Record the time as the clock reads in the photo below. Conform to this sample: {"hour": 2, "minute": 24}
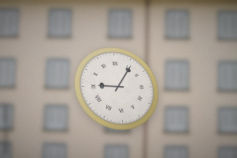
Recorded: {"hour": 9, "minute": 6}
